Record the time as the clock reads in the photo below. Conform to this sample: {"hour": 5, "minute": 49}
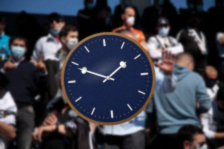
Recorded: {"hour": 1, "minute": 49}
